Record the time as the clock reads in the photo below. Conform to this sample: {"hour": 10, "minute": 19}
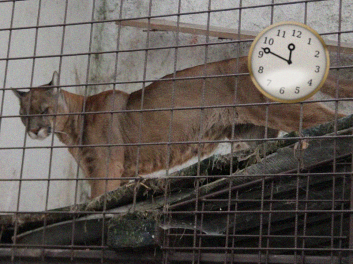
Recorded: {"hour": 11, "minute": 47}
